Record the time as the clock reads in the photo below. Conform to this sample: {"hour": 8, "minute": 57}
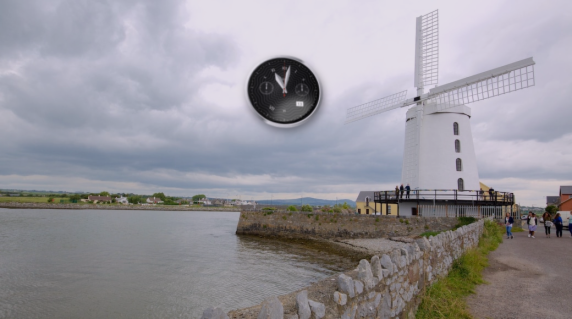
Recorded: {"hour": 11, "minute": 2}
